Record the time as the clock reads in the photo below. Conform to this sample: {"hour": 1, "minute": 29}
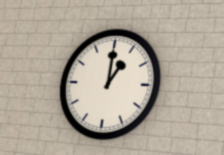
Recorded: {"hour": 1, "minute": 0}
